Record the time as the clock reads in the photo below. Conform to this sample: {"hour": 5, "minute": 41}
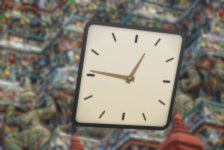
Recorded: {"hour": 12, "minute": 46}
